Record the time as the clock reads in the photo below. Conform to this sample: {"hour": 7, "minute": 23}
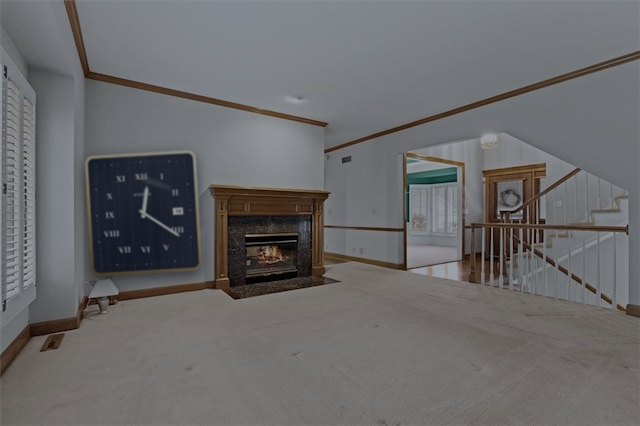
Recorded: {"hour": 12, "minute": 21}
